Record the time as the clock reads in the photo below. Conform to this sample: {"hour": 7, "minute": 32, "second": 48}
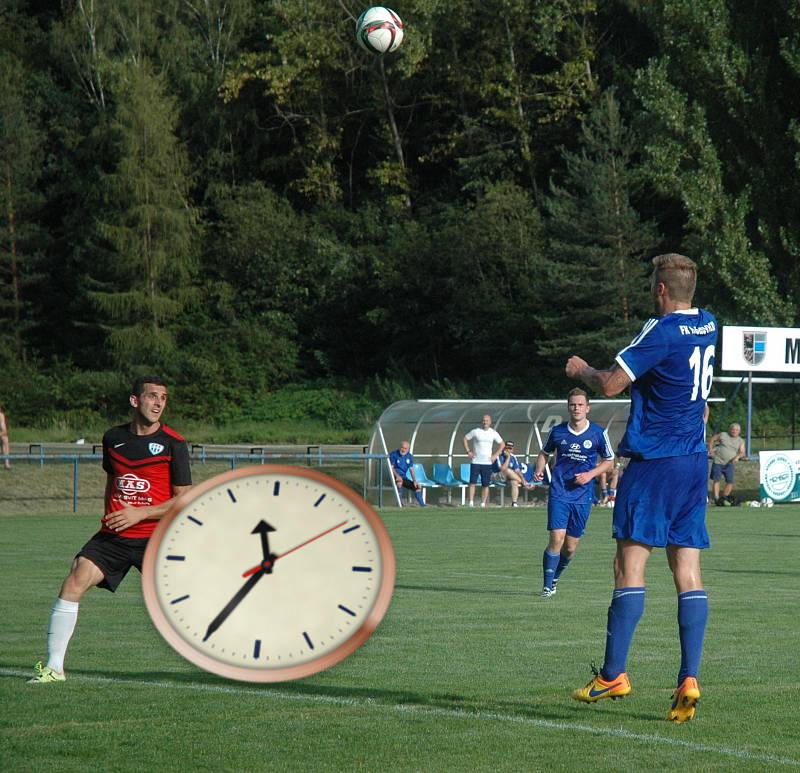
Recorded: {"hour": 11, "minute": 35, "second": 9}
